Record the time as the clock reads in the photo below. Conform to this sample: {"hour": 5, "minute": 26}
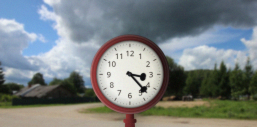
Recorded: {"hour": 3, "minute": 23}
